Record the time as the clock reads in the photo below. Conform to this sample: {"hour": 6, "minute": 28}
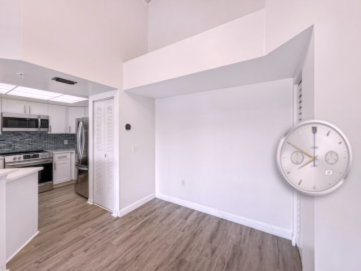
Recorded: {"hour": 7, "minute": 50}
